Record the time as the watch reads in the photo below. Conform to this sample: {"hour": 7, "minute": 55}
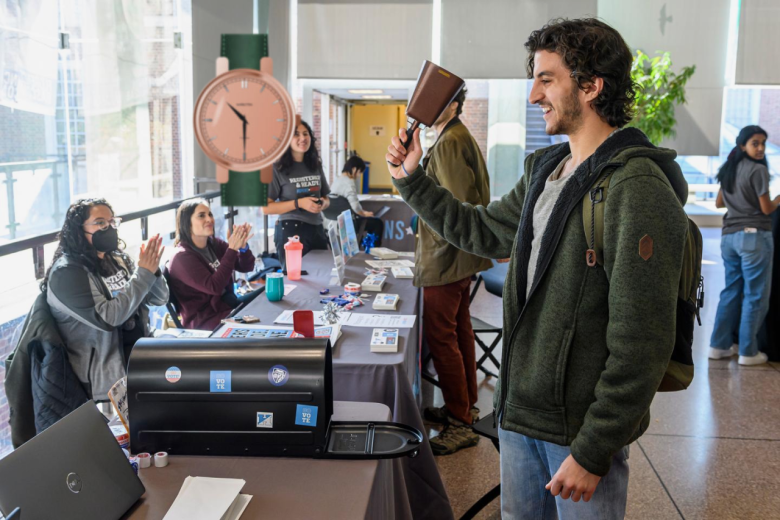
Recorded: {"hour": 10, "minute": 30}
